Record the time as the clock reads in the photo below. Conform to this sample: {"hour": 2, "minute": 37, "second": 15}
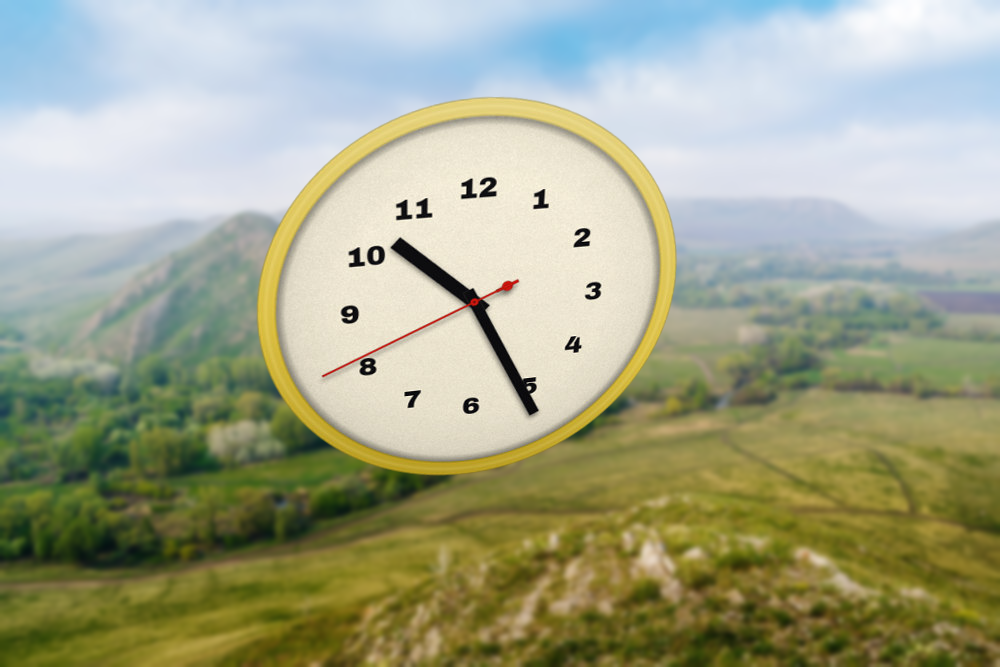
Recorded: {"hour": 10, "minute": 25, "second": 41}
